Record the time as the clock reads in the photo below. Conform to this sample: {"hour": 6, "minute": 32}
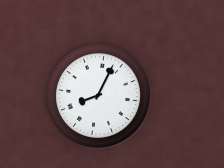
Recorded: {"hour": 8, "minute": 3}
